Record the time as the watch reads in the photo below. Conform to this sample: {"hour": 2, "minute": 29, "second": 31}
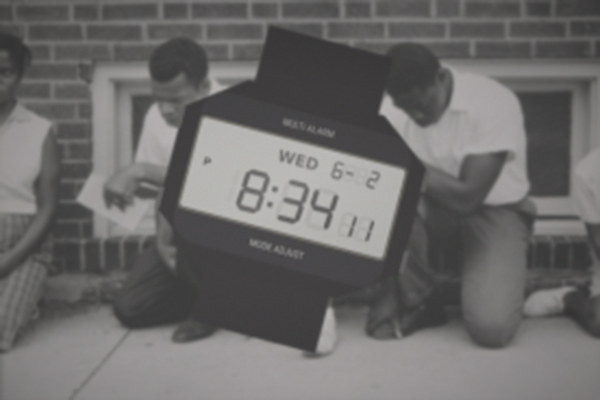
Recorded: {"hour": 8, "minute": 34, "second": 11}
